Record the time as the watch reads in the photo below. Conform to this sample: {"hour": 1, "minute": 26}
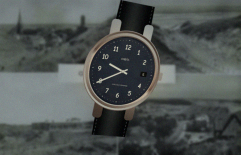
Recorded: {"hour": 9, "minute": 40}
